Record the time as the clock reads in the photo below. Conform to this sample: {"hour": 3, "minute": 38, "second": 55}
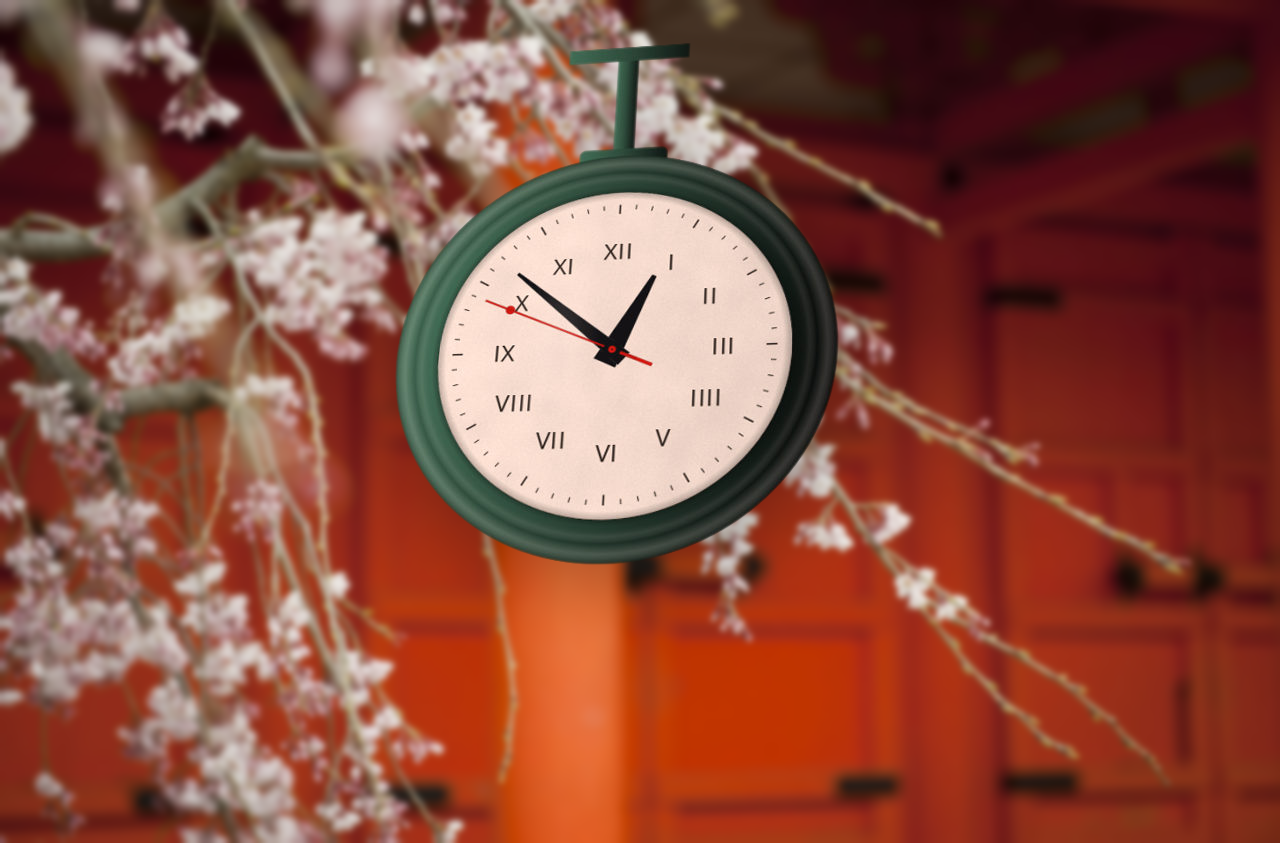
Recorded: {"hour": 12, "minute": 51, "second": 49}
